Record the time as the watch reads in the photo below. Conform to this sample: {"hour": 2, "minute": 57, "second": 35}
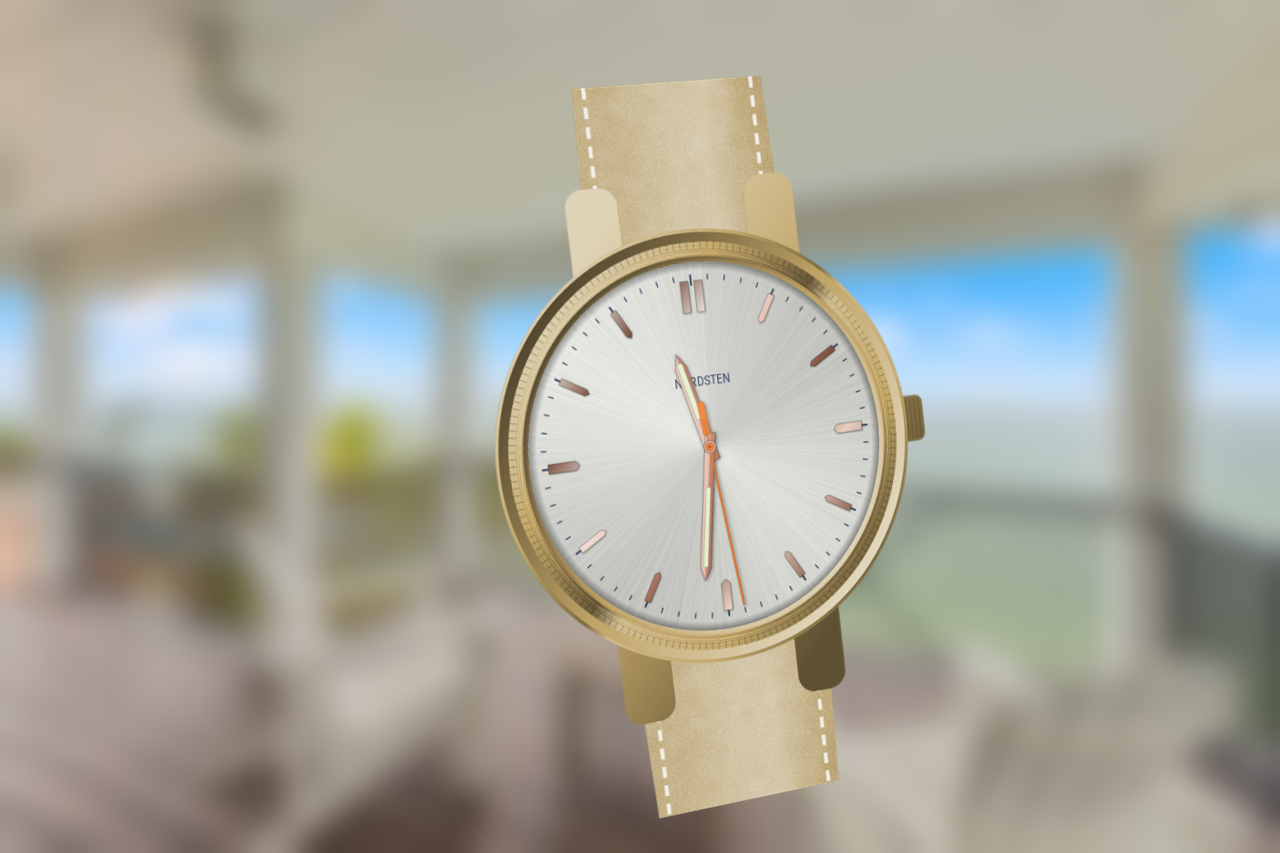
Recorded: {"hour": 11, "minute": 31, "second": 29}
